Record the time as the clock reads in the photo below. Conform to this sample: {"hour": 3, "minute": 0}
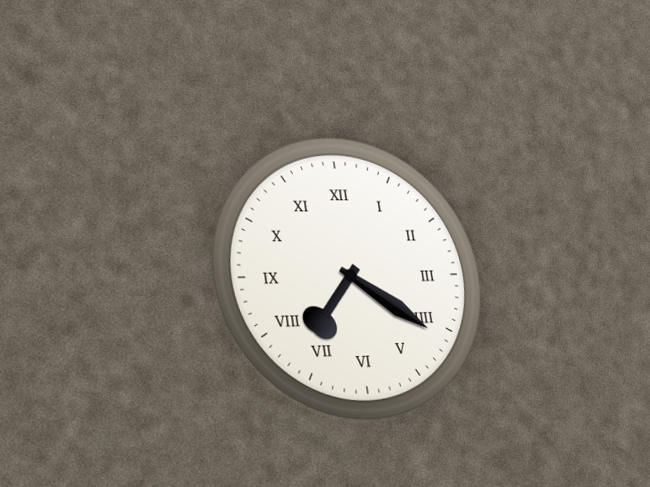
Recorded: {"hour": 7, "minute": 21}
